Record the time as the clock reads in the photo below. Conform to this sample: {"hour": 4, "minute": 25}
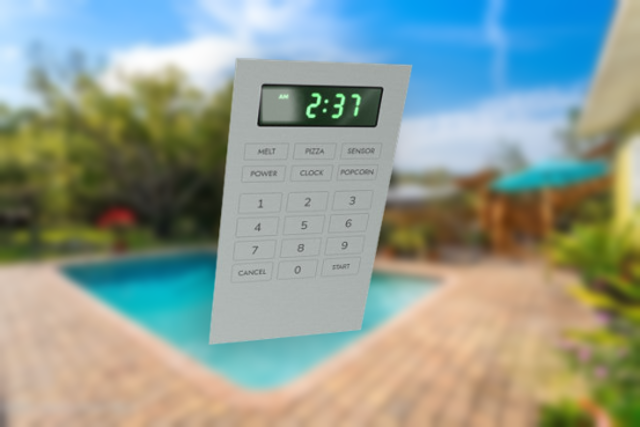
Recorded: {"hour": 2, "minute": 37}
